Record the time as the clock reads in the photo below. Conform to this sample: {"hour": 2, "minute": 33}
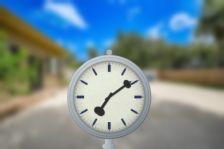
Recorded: {"hour": 7, "minute": 9}
